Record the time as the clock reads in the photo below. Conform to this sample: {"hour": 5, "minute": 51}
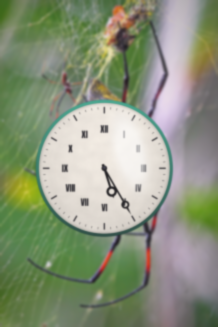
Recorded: {"hour": 5, "minute": 25}
